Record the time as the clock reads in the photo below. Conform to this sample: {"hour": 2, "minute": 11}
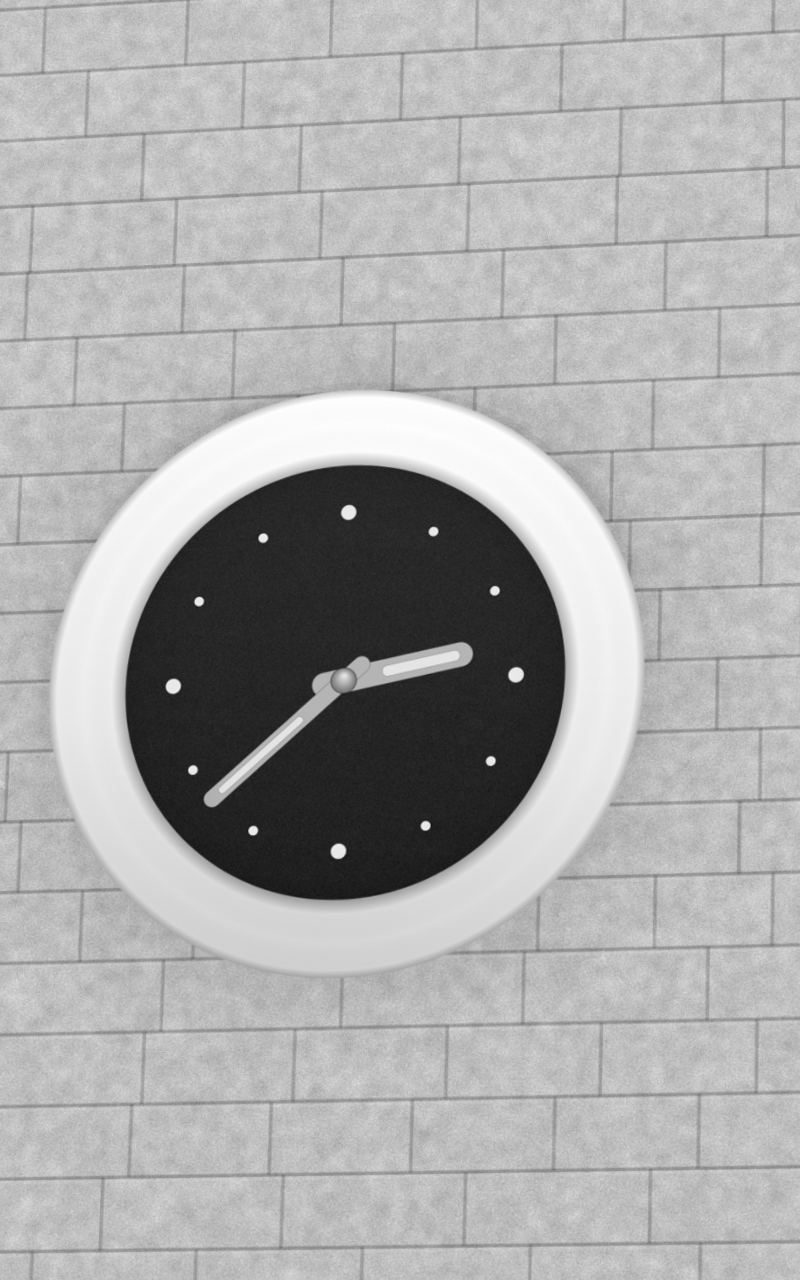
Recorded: {"hour": 2, "minute": 38}
